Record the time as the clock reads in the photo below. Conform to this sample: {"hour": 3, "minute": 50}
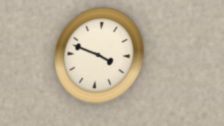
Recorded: {"hour": 3, "minute": 48}
